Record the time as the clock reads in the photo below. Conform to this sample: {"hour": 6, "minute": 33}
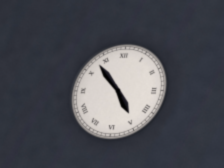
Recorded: {"hour": 4, "minute": 53}
